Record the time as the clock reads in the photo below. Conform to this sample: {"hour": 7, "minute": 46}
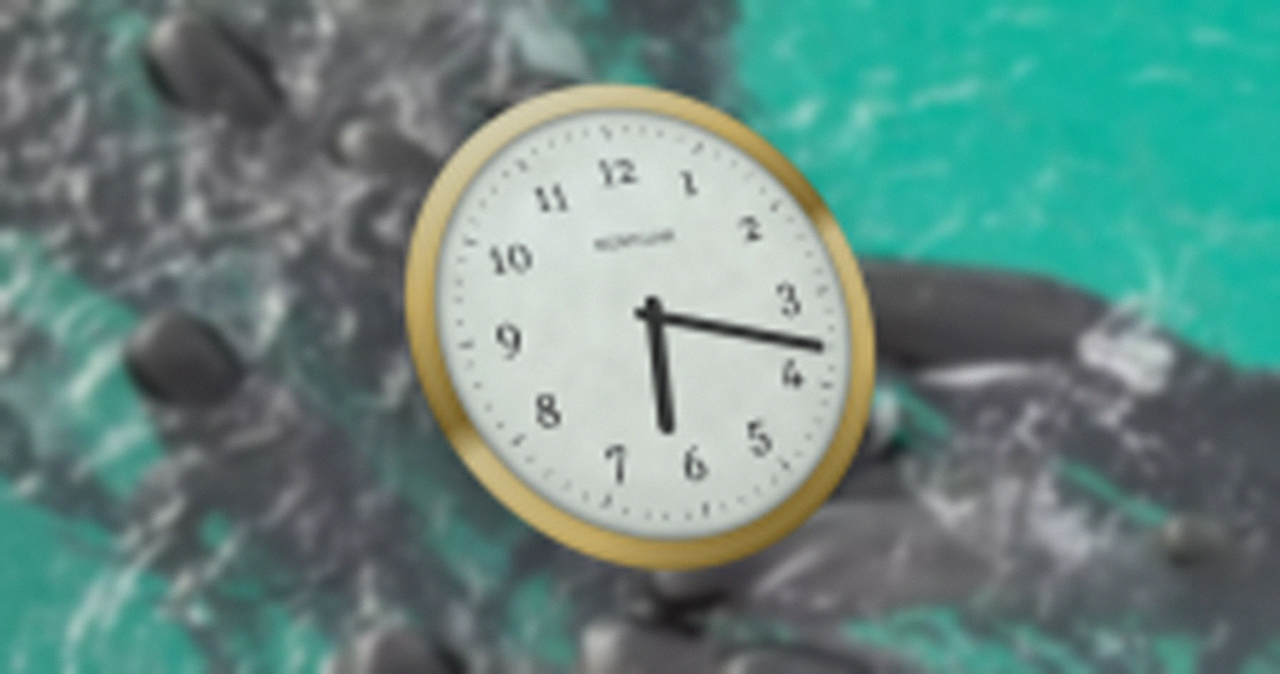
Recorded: {"hour": 6, "minute": 18}
